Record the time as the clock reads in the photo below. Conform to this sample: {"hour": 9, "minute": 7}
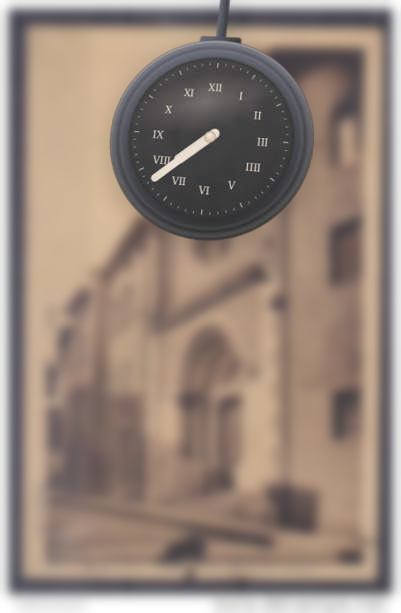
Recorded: {"hour": 7, "minute": 38}
